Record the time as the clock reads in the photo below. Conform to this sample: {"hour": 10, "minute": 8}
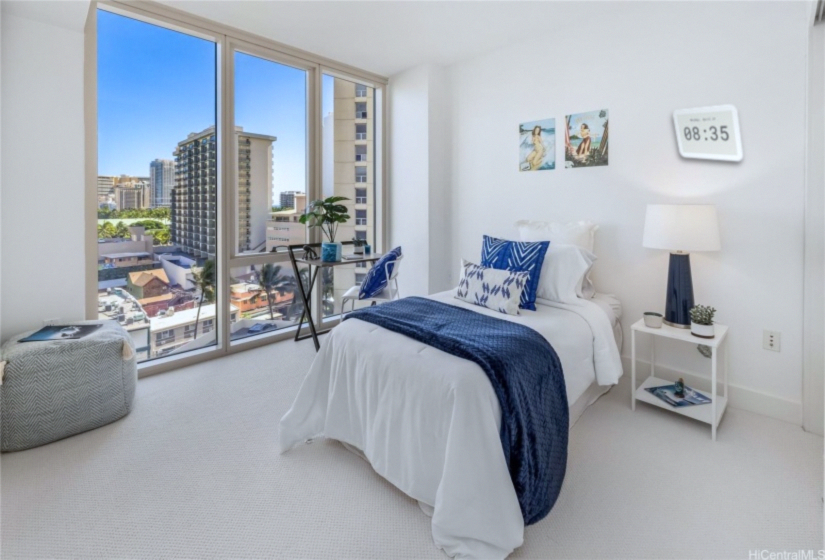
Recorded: {"hour": 8, "minute": 35}
